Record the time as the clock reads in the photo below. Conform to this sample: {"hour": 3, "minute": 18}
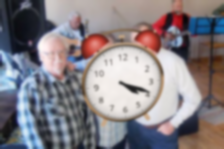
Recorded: {"hour": 4, "minute": 19}
